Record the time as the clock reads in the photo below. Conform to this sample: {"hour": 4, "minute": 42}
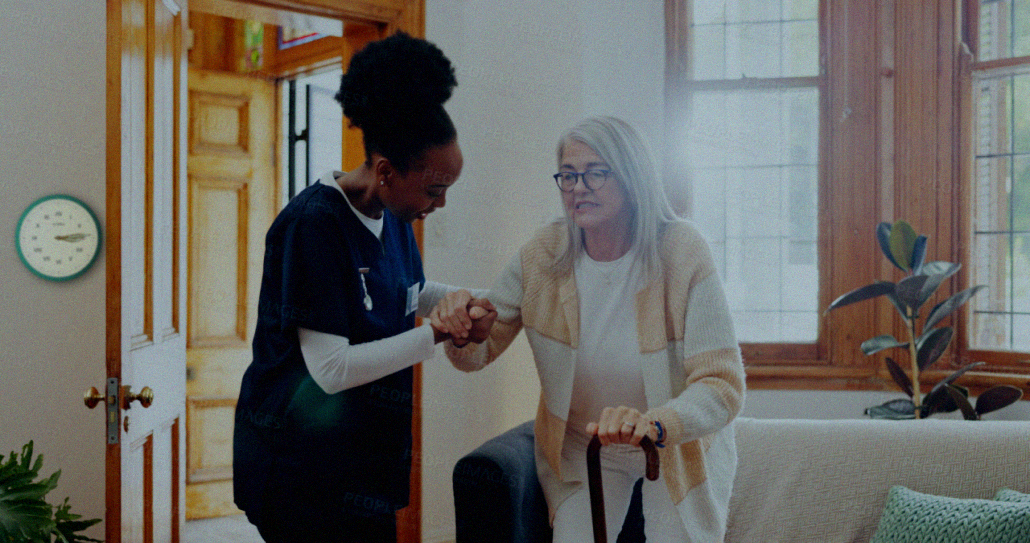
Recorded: {"hour": 3, "minute": 14}
